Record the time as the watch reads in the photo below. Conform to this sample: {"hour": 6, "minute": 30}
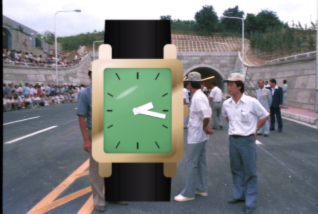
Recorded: {"hour": 2, "minute": 17}
